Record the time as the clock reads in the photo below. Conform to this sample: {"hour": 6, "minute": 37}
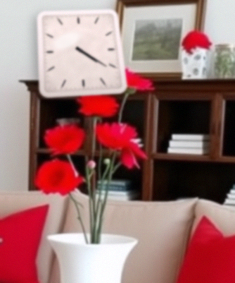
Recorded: {"hour": 4, "minute": 21}
